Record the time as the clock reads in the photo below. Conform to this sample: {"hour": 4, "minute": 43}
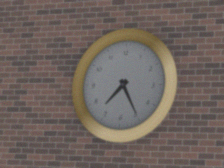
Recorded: {"hour": 7, "minute": 25}
